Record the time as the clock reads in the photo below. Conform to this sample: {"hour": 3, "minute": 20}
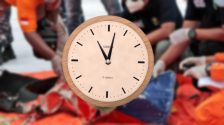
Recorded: {"hour": 11, "minute": 2}
